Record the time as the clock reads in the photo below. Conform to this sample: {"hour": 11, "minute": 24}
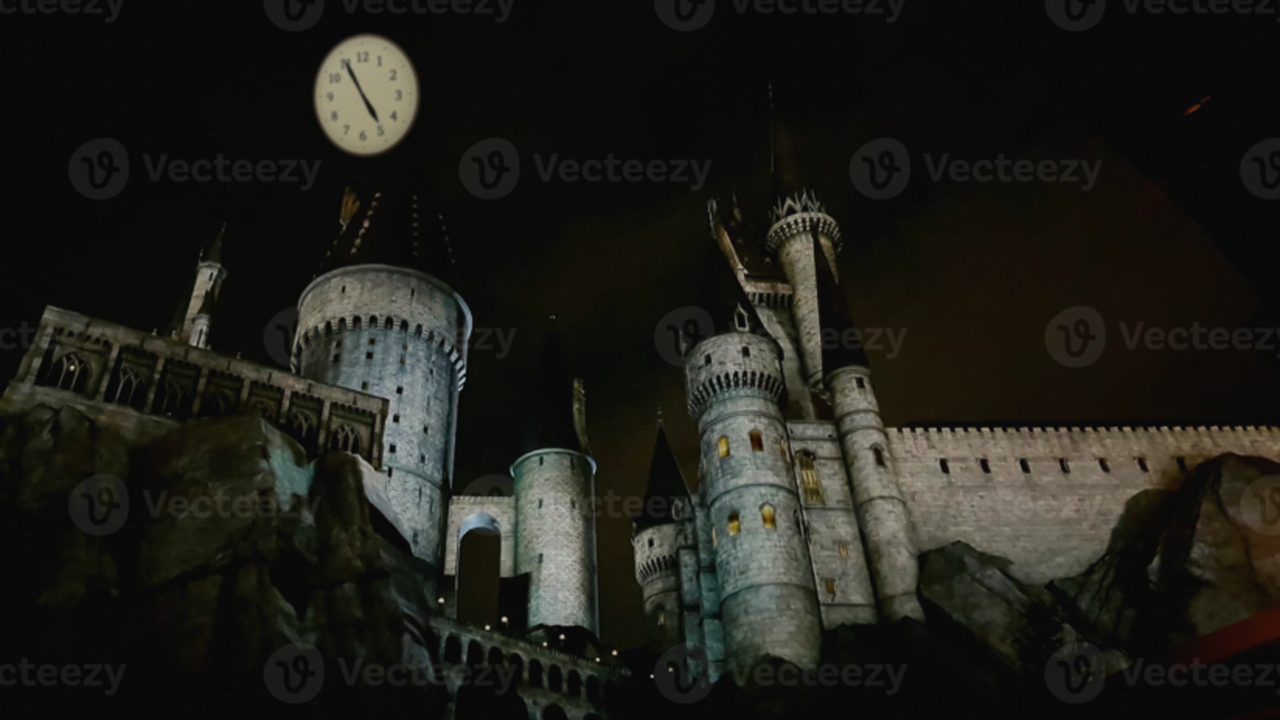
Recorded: {"hour": 4, "minute": 55}
